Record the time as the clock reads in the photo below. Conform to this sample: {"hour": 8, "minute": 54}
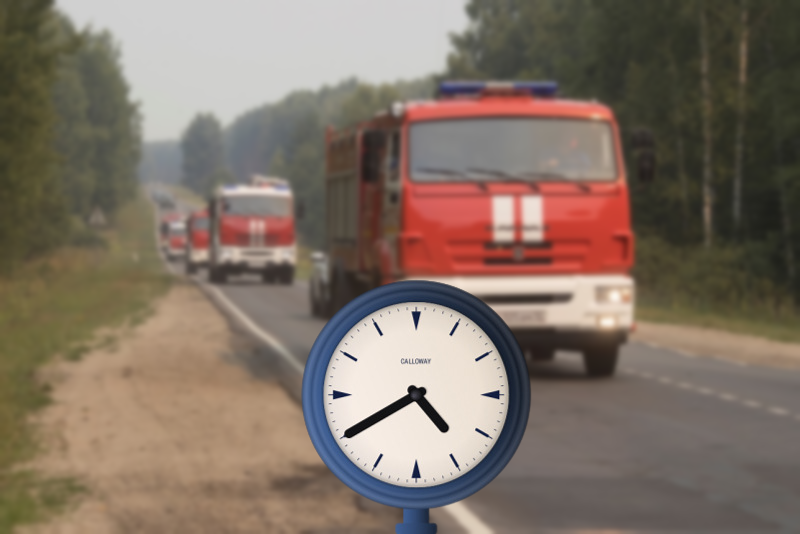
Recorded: {"hour": 4, "minute": 40}
